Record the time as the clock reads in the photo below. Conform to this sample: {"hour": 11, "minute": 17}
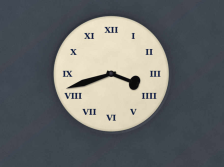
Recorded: {"hour": 3, "minute": 42}
